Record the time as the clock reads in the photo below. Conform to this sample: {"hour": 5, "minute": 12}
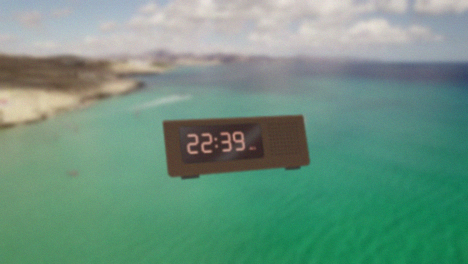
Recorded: {"hour": 22, "minute": 39}
